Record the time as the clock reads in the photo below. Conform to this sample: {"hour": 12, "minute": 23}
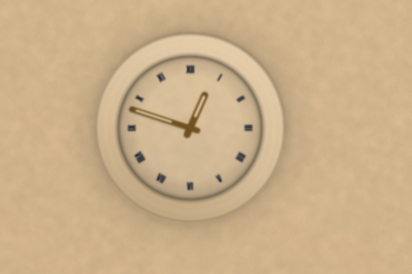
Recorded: {"hour": 12, "minute": 48}
